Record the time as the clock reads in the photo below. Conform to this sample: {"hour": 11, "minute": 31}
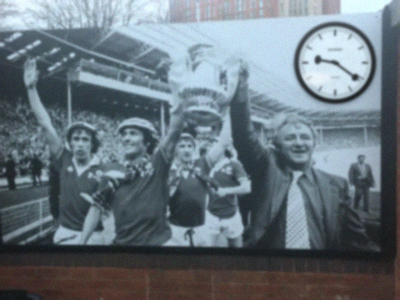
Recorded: {"hour": 9, "minute": 21}
